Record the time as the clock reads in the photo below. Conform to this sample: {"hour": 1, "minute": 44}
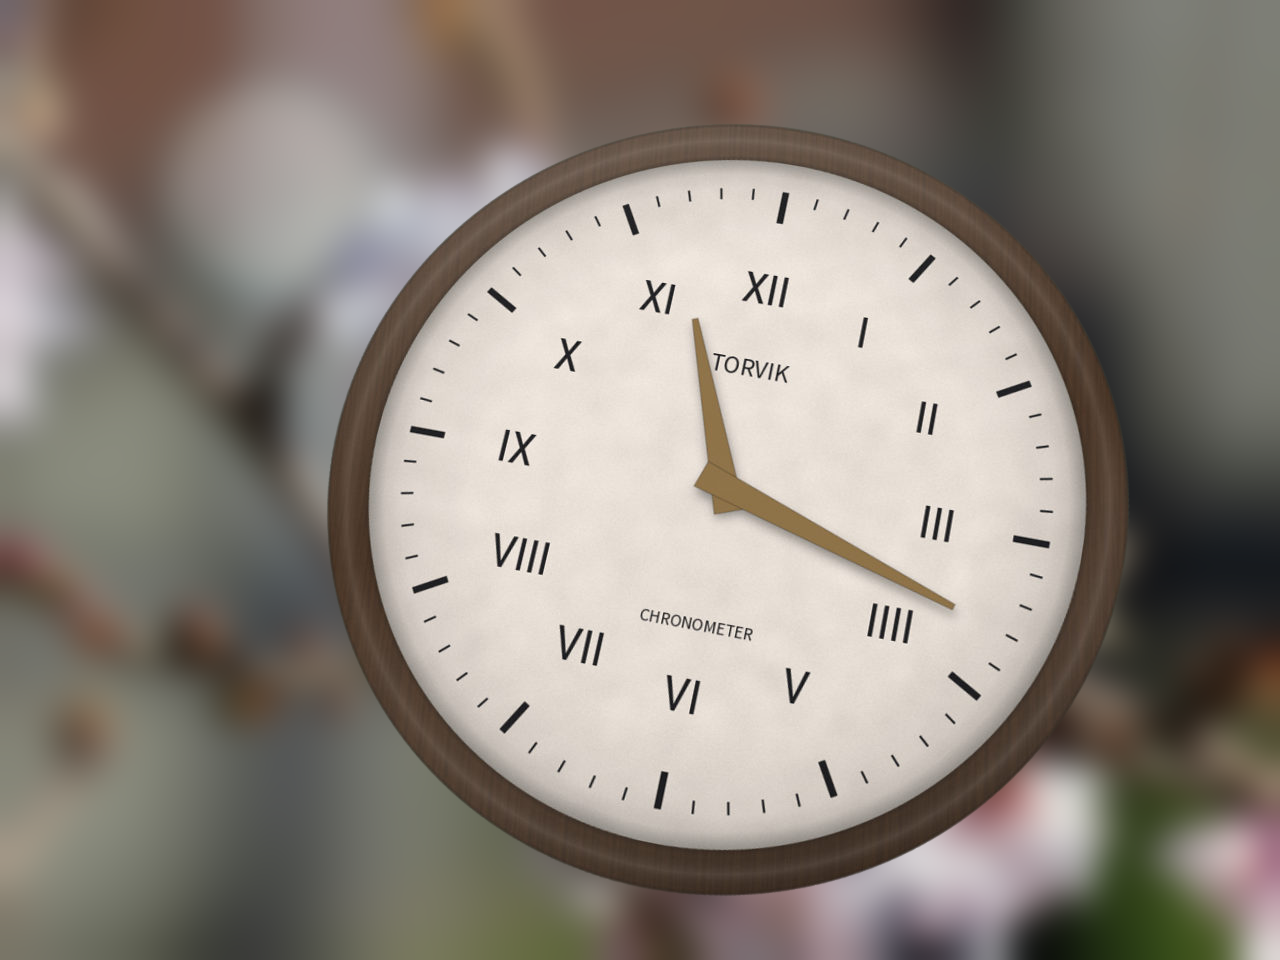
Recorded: {"hour": 11, "minute": 18}
